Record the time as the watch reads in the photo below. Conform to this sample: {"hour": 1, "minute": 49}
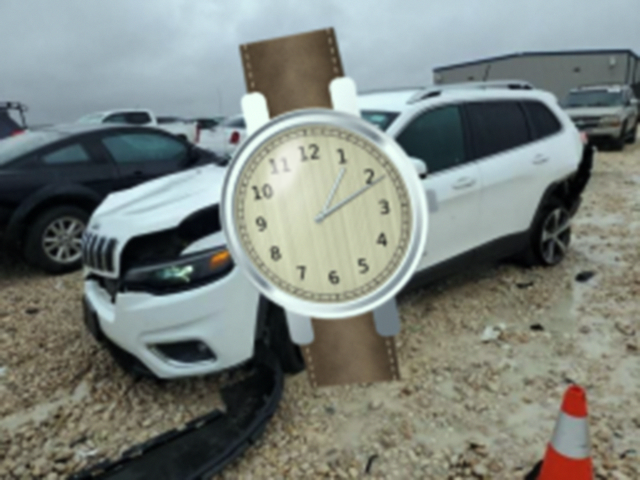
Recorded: {"hour": 1, "minute": 11}
